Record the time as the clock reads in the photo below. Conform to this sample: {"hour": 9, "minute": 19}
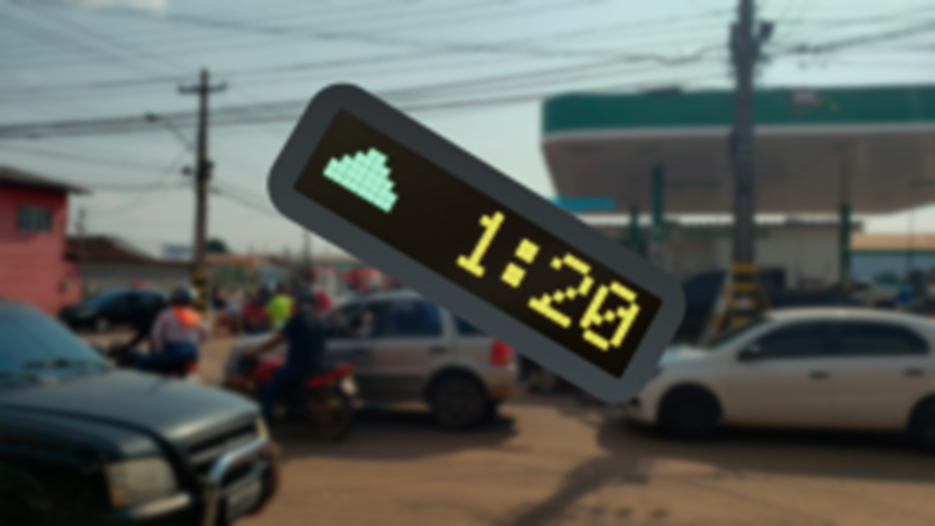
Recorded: {"hour": 1, "minute": 20}
